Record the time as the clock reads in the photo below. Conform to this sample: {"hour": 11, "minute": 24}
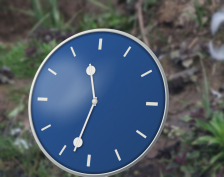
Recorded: {"hour": 11, "minute": 33}
